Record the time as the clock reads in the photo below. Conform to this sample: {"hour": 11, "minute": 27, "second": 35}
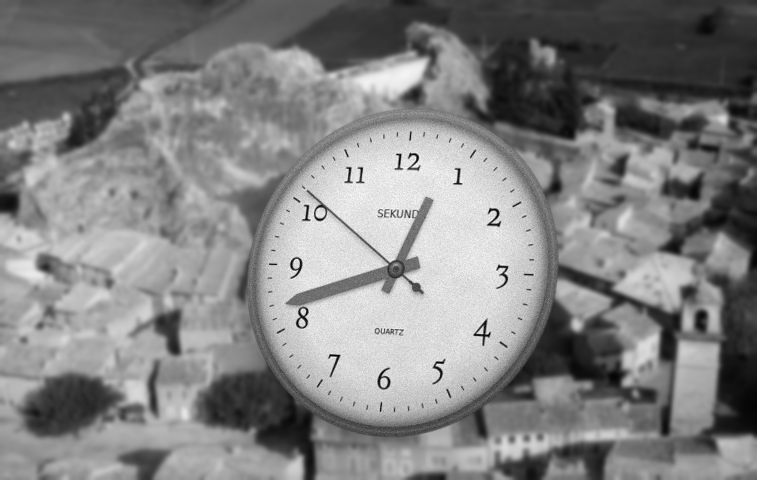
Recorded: {"hour": 12, "minute": 41, "second": 51}
